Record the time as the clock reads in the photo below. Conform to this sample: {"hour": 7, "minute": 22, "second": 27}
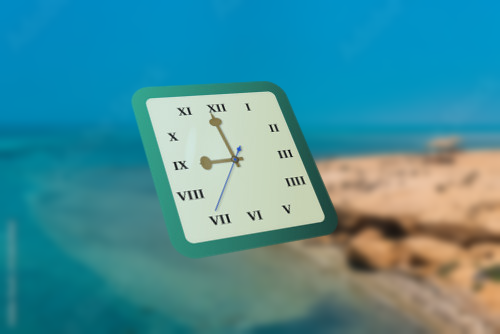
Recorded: {"hour": 8, "minute": 58, "second": 36}
